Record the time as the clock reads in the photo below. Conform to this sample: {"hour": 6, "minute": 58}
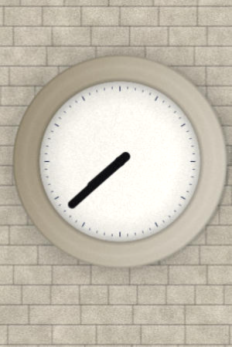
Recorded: {"hour": 7, "minute": 38}
